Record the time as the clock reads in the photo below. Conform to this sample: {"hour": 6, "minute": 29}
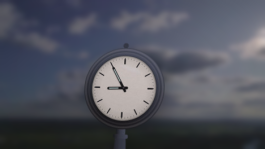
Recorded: {"hour": 8, "minute": 55}
